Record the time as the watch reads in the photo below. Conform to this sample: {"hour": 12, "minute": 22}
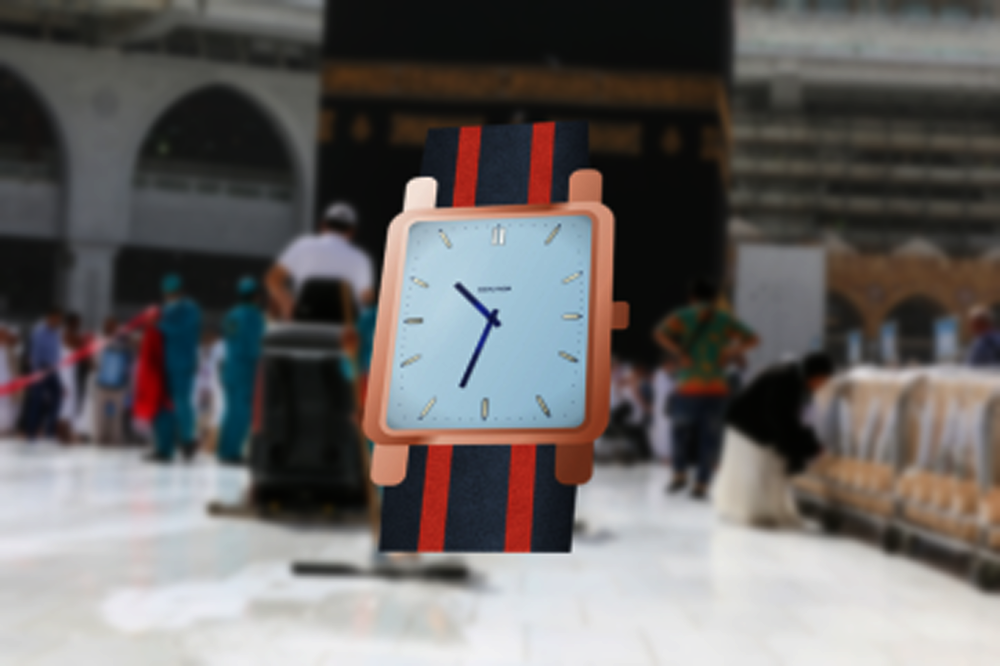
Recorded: {"hour": 10, "minute": 33}
